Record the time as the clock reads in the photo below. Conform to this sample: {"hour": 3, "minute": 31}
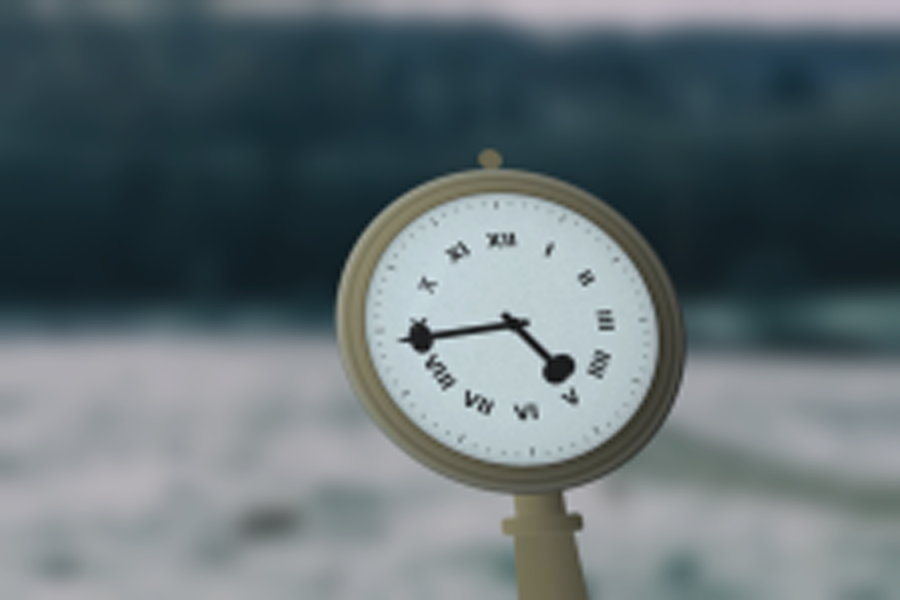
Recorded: {"hour": 4, "minute": 44}
